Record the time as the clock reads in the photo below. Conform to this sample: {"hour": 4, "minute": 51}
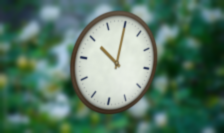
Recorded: {"hour": 10, "minute": 0}
